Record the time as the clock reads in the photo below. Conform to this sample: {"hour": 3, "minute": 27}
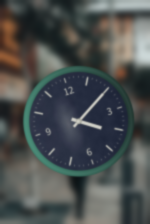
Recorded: {"hour": 4, "minute": 10}
